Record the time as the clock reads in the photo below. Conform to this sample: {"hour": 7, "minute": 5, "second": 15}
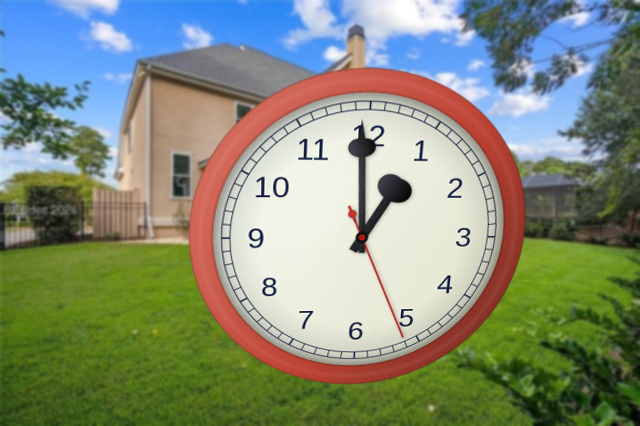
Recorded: {"hour": 12, "minute": 59, "second": 26}
